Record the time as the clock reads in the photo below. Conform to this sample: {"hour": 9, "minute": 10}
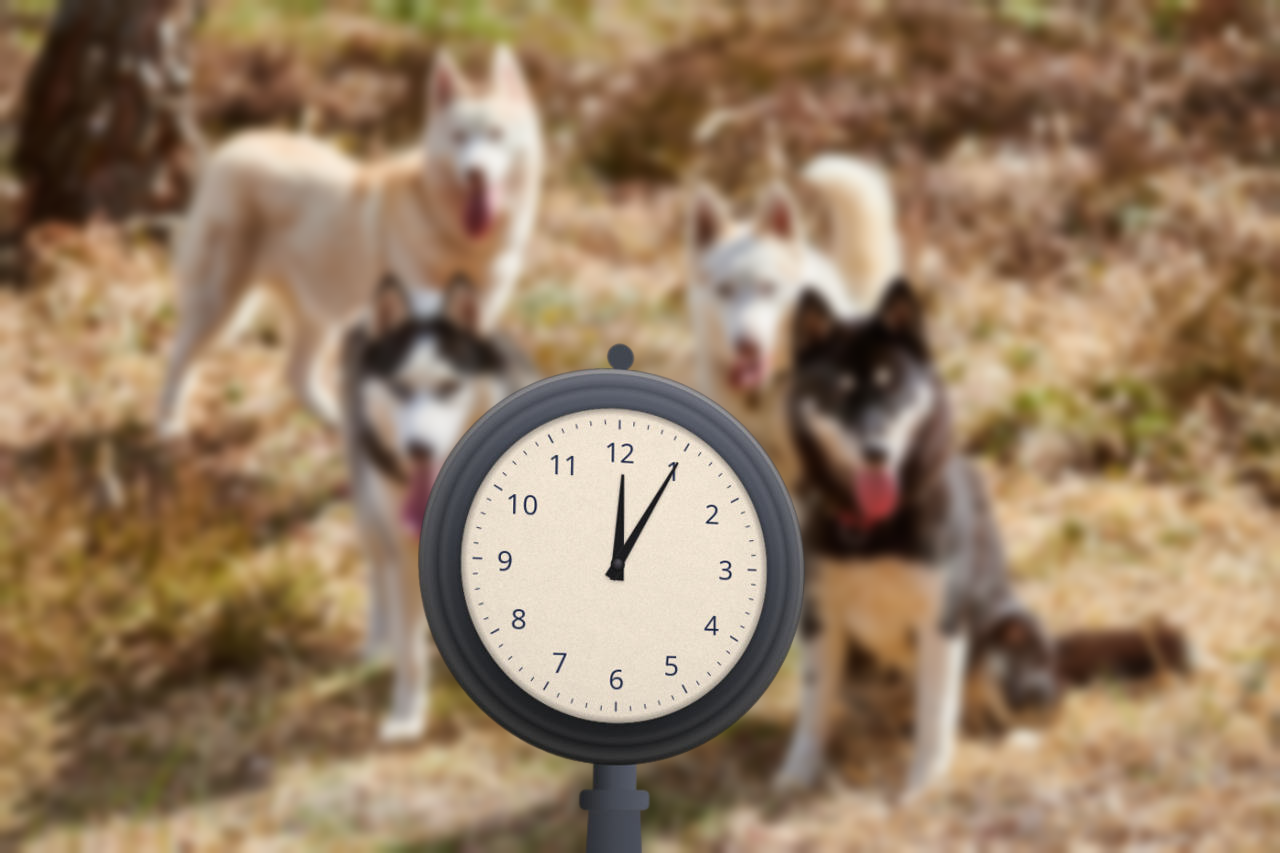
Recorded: {"hour": 12, "minute": 5}
